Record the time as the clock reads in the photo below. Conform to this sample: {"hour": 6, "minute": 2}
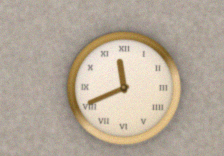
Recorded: {"hour": 11, "minute": 41}
